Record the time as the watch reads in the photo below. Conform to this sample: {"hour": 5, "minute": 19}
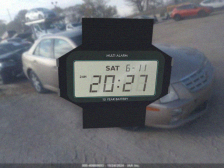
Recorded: {"hour": 20, "minute": 27}
